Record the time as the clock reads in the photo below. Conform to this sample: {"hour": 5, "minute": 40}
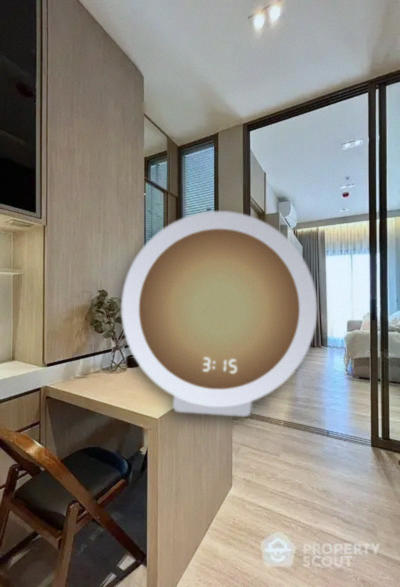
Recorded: {"hour": 3, "minute": 15}
